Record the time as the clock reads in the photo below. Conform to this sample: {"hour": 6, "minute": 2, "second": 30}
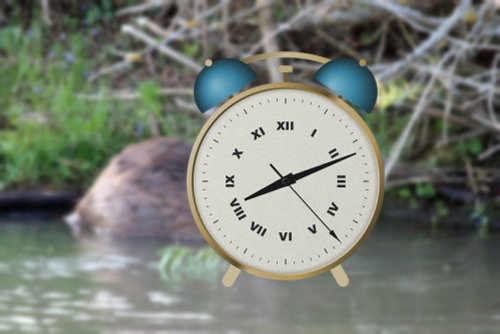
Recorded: {"hour": 8, "minute": 11, "second": 23}
